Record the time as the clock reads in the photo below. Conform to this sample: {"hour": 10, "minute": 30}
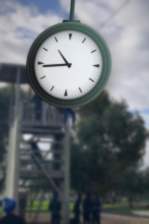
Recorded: {"hour": 10, "minute": 44}
